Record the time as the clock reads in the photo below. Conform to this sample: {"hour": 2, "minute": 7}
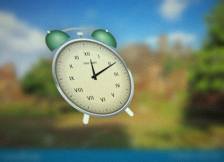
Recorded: {"hour": 12, "minute": 11}
